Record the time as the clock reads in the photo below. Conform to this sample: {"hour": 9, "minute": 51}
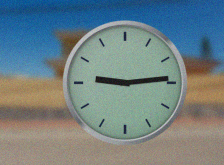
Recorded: {"hour": 9, "minute": 14}
